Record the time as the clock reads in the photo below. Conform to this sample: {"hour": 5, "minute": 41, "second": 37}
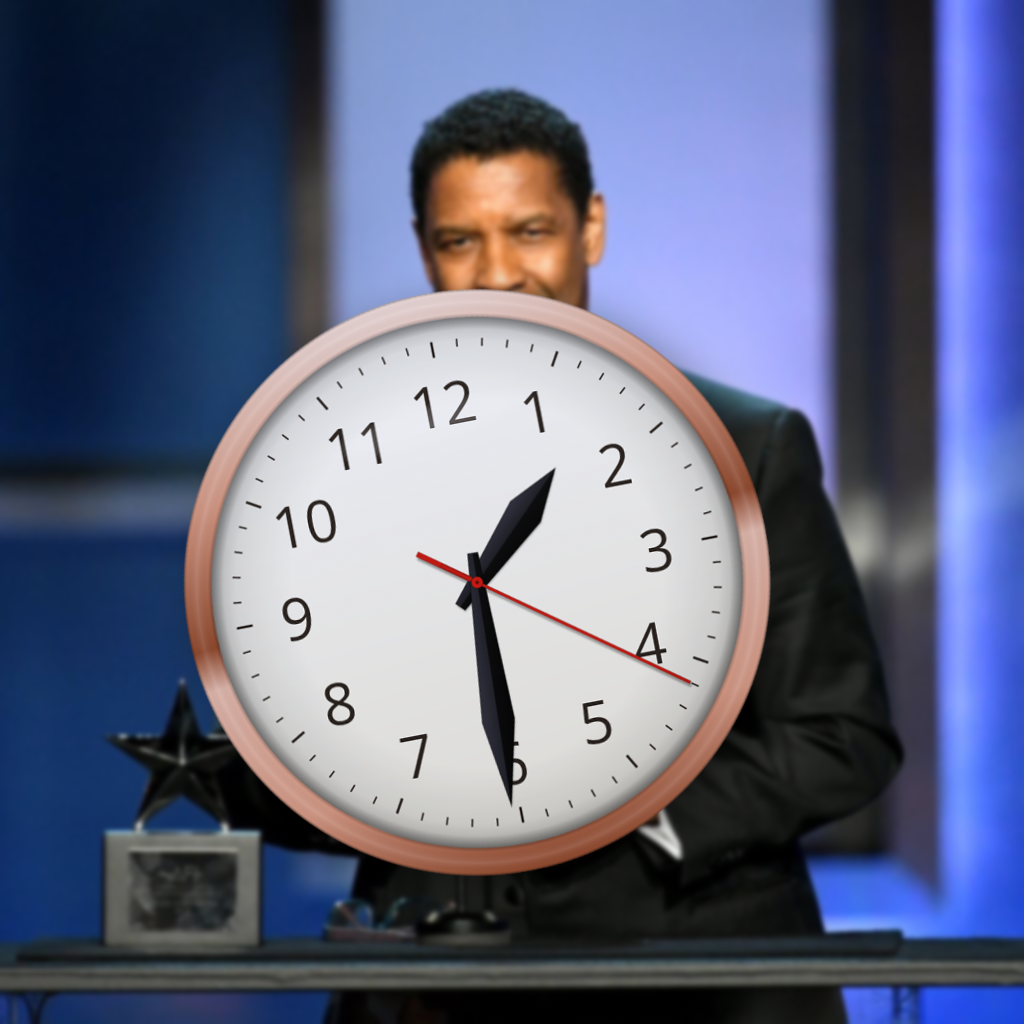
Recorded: {"hour": 1, "minute": 30, "second": 21}
